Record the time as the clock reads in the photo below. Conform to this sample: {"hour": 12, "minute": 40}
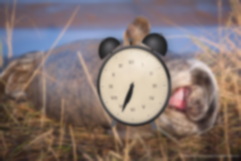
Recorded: {"hour": 6, "minute": 34}
